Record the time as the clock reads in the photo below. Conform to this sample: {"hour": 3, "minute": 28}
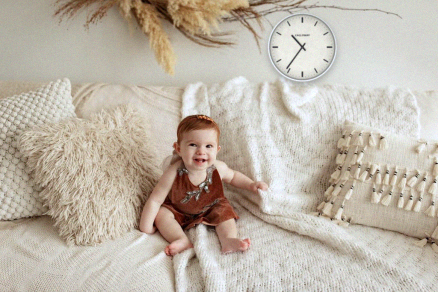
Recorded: {"hour": 10, "minute": 36}
